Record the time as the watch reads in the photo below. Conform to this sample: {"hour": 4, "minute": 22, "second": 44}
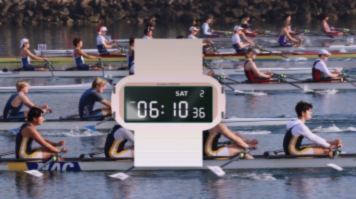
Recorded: {"hour": 6, "minute": 10, "second": 36}
